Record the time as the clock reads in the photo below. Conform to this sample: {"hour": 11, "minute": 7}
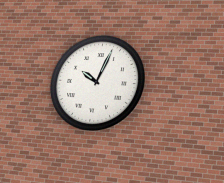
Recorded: {"hour": 10, "minute": 3}
